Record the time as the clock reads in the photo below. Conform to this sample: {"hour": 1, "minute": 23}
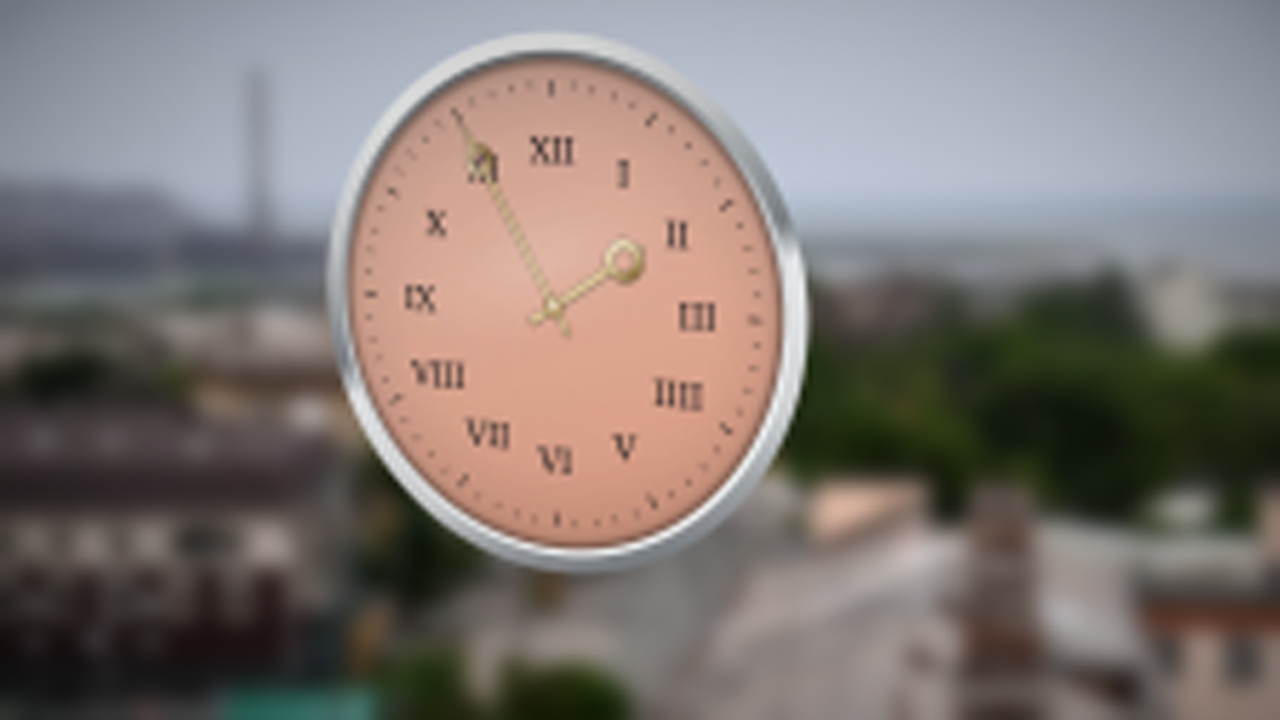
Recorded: {"hour": 1, "minute": 55}
